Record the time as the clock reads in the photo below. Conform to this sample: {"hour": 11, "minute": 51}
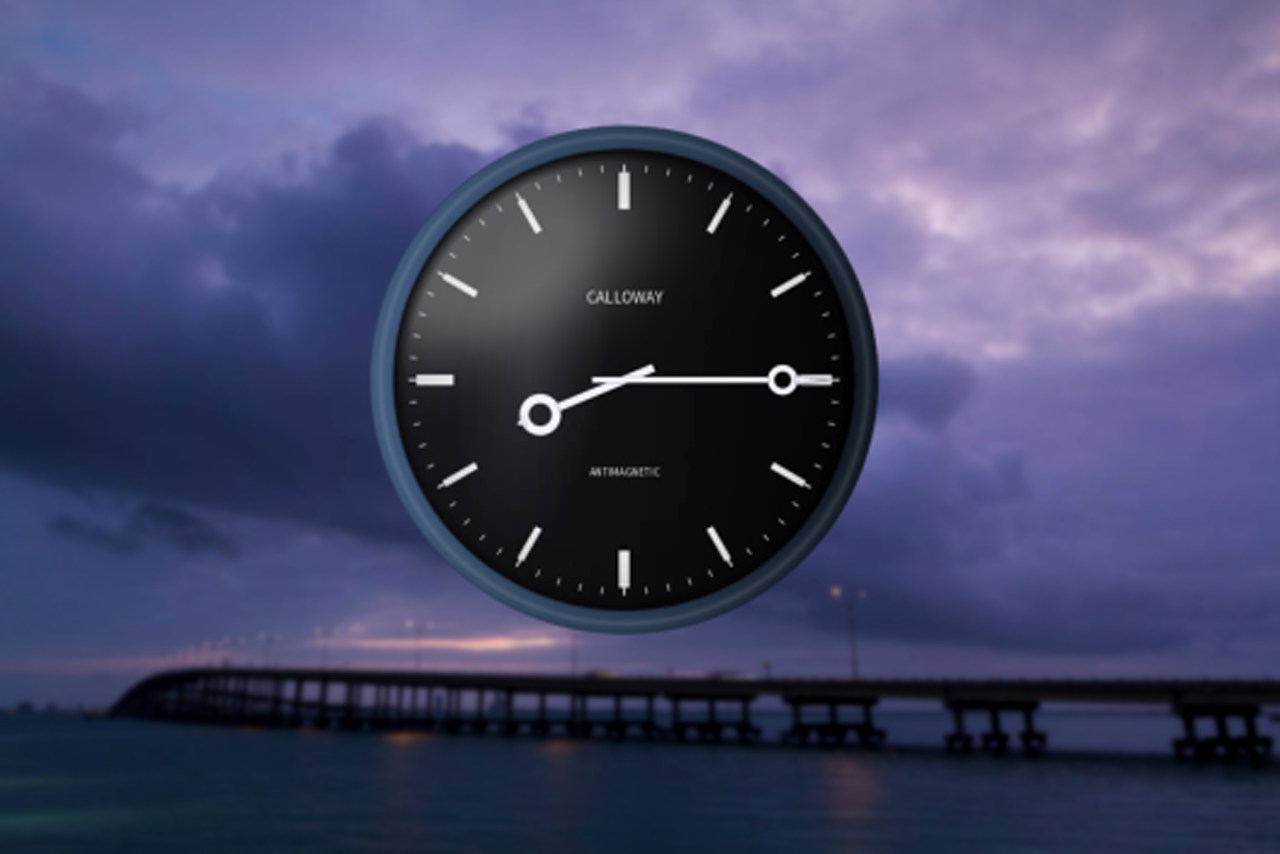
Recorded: {"hour": 8, "minute": 15}
